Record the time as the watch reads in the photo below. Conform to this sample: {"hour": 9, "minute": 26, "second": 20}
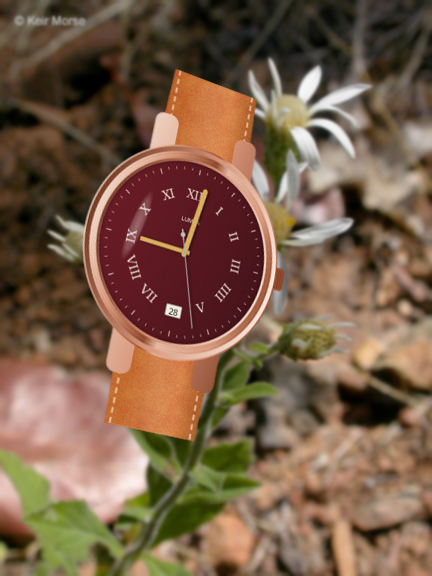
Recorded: {"hour": 9, "minute": 1, "second": 27}
